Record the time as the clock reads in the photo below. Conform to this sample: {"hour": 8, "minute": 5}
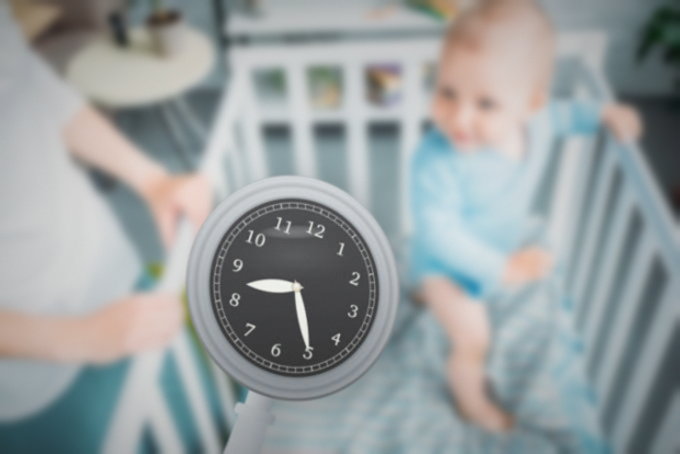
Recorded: {"hour": 8, "minute": 25}
